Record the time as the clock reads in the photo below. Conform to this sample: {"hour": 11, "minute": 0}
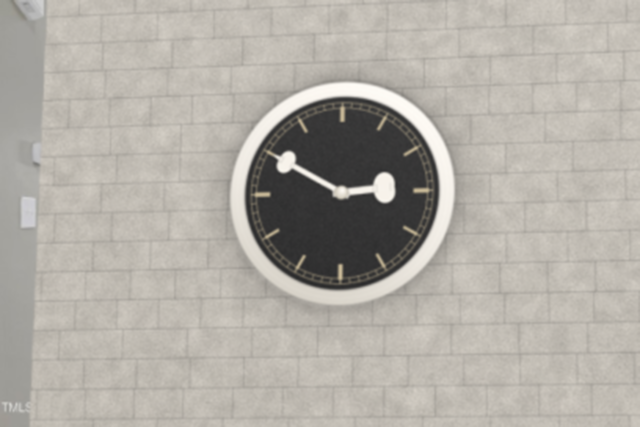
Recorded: {"hour": 2, "minute": 50}
